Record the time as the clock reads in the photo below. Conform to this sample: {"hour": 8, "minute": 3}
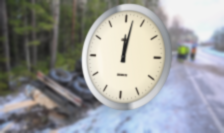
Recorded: {"hour": 12, "minute": 2}
